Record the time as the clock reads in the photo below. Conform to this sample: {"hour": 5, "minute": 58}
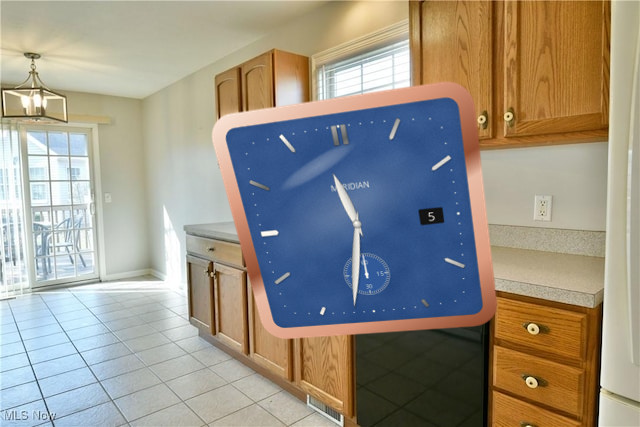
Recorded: {"hour": 11, "minute": 32}
